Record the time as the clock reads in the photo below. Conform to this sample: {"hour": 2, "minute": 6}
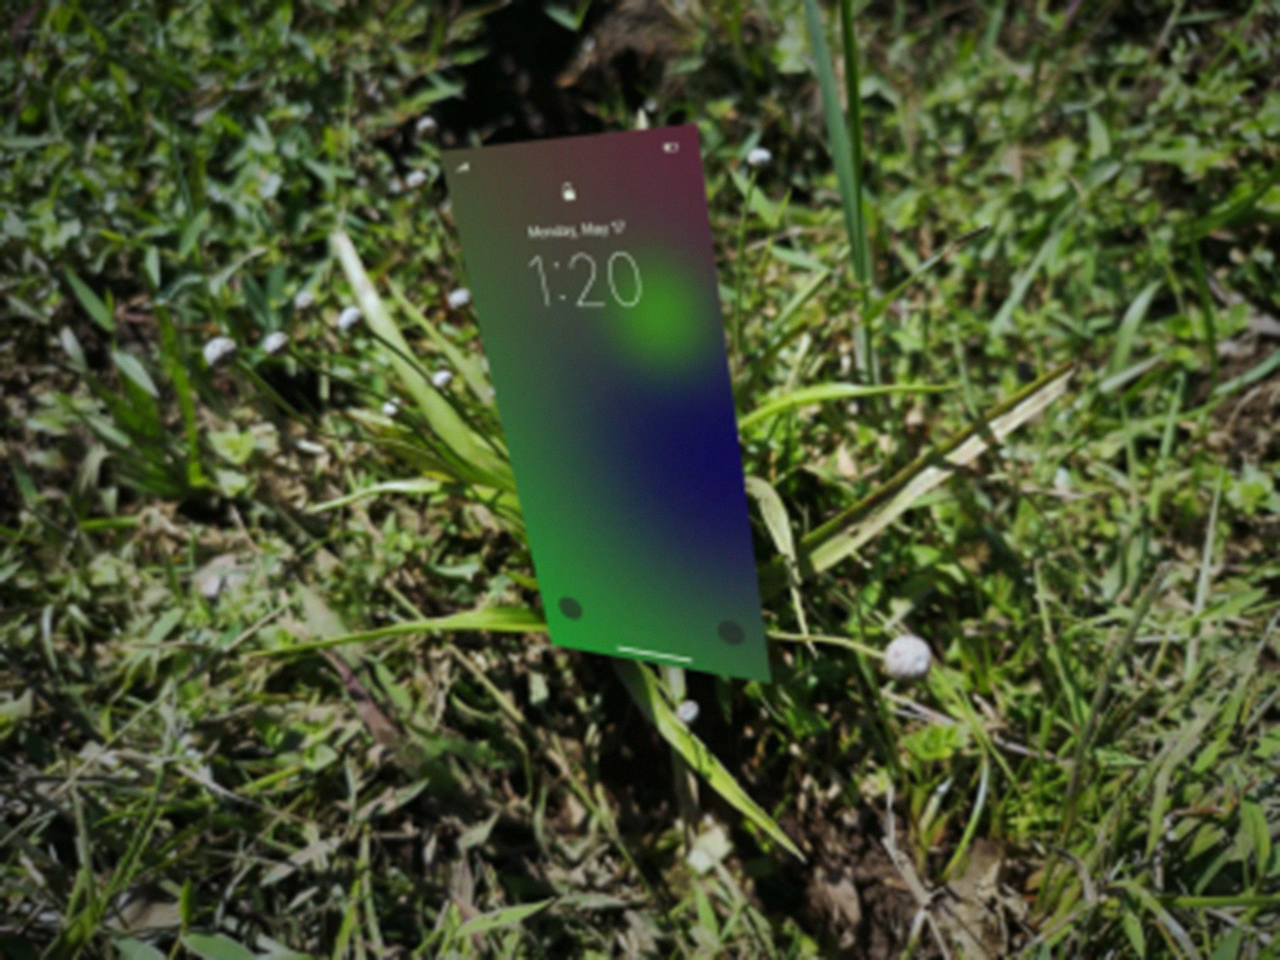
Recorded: {"hour": 1, "minute": 20}
